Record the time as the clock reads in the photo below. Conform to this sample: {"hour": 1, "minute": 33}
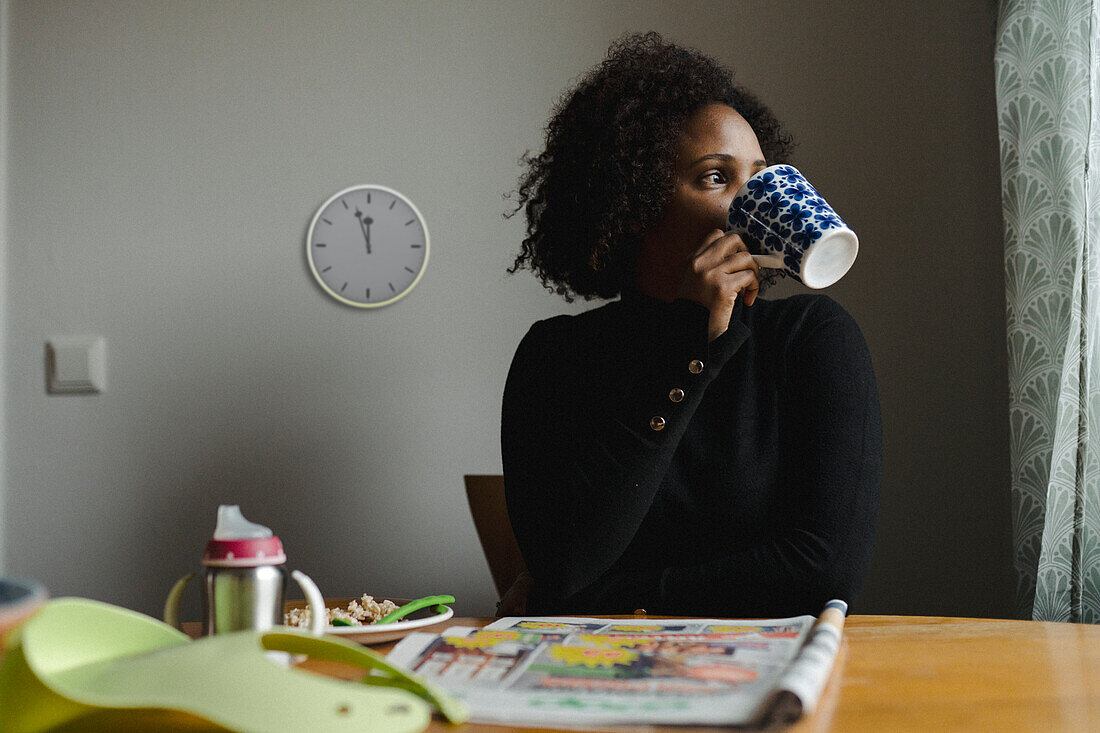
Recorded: {"hour": 11, "minute": 57}
